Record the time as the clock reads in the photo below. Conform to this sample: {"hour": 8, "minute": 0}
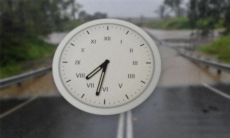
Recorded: {"hour": 7, "minute": 32}
